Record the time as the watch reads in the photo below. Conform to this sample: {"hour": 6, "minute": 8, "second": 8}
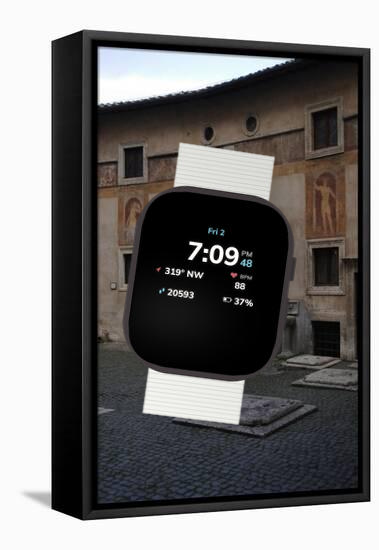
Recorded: {"hour": 7, "minute": 9, "second": 48}
